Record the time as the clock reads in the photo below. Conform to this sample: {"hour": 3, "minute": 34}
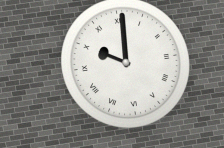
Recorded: {"hour": 10, "minute": 1}
